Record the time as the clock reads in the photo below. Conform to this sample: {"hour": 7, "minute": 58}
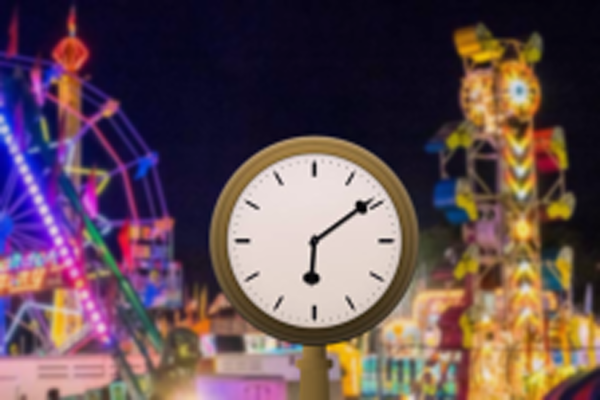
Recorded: {"hour": 6, "minute": 9}
